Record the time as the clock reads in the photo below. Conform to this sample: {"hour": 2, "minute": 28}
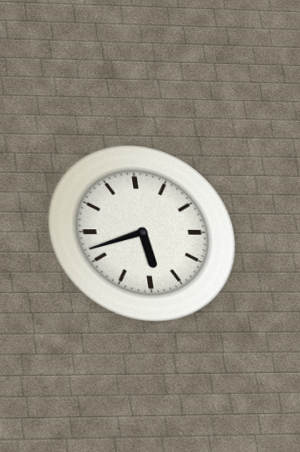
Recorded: {"hour": 5, "minute": 42}
